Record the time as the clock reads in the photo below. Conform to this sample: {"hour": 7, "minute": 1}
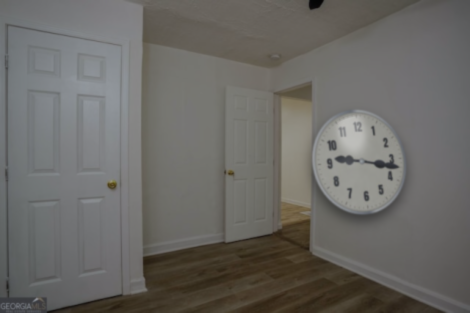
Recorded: {"hour": 9, "minute": 17}
